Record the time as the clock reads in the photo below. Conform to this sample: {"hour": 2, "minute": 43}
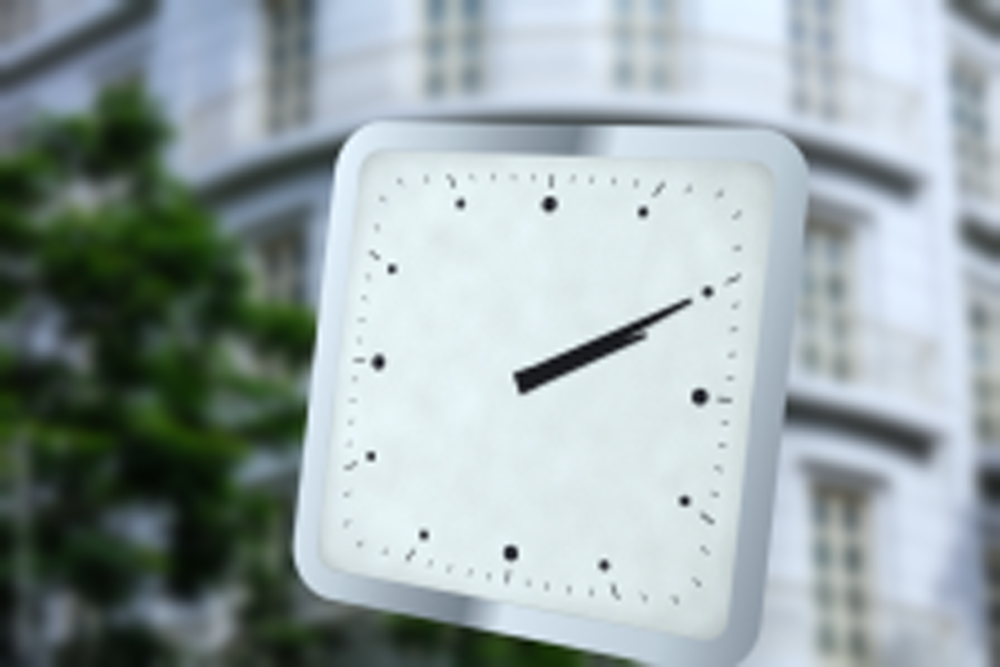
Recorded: {"hour": 2, "minute": 10}
